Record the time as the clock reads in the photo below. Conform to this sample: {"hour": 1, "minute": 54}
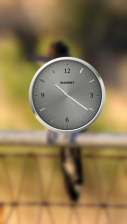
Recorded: {"hour": 10, "minute": 21}
